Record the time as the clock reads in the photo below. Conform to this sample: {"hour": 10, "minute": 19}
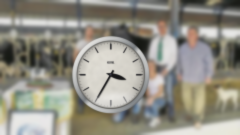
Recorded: {"hour": 3, "minute": 35}
